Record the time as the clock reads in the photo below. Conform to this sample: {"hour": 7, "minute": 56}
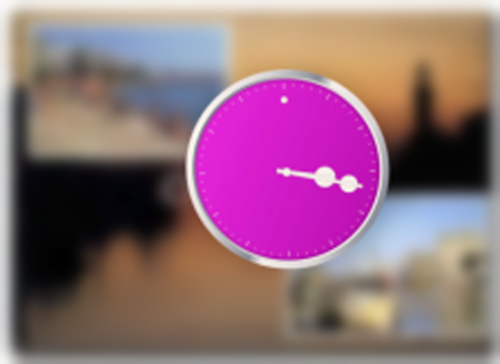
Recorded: {"hour": 3, "minute": 17}
